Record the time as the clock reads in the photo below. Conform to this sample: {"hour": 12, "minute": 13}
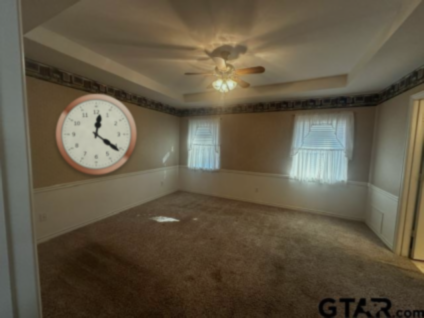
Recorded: {"hour": 12, "minute": 21}
